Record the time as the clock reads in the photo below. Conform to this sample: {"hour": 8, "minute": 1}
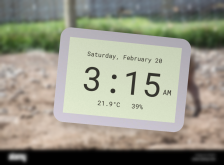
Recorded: {"hour": 3, "minute": 15}
